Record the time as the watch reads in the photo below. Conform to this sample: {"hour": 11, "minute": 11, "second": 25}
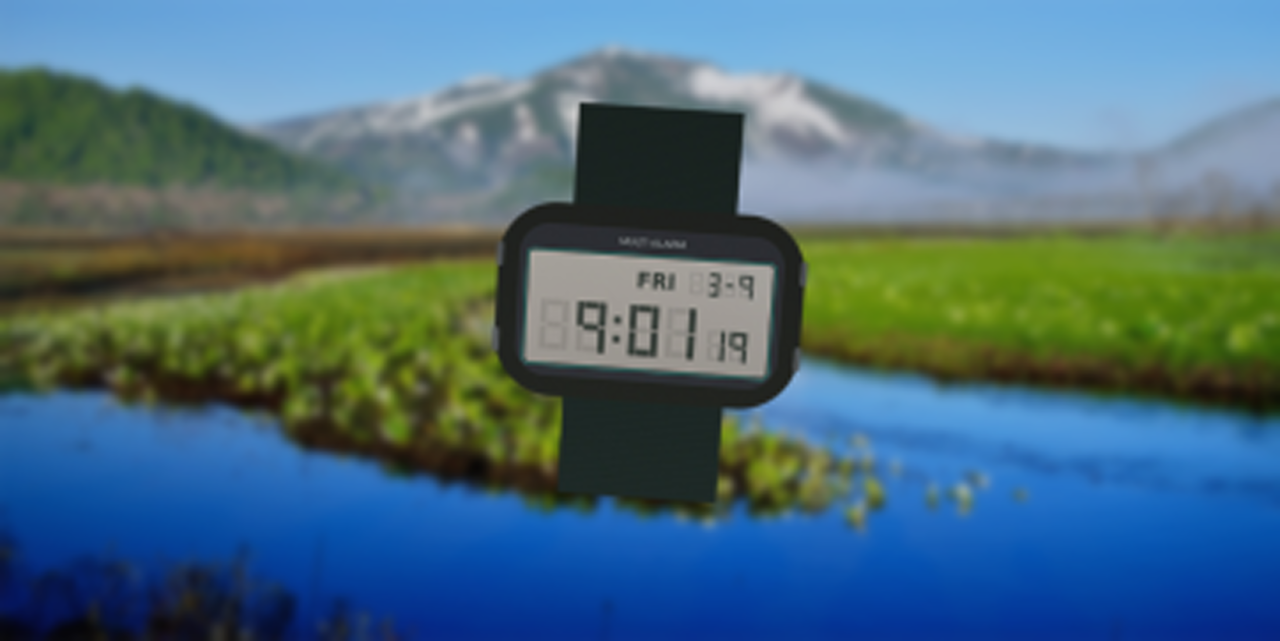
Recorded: {"hour": 9, "minute": 1, "second": 19}
